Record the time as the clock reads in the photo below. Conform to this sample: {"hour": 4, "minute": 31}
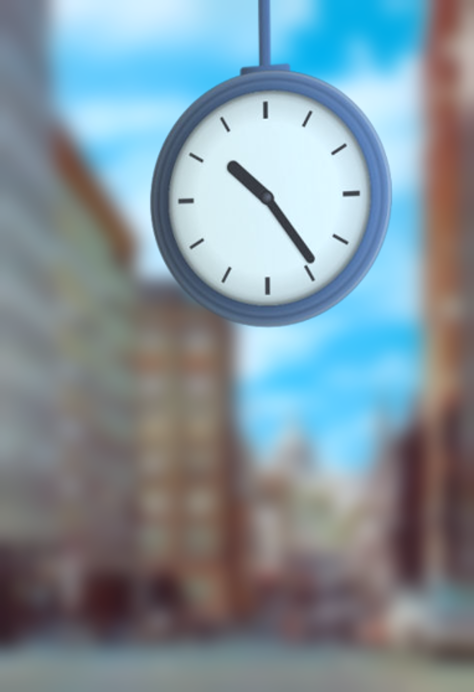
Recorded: {"hour": 10, "minute": 24}
